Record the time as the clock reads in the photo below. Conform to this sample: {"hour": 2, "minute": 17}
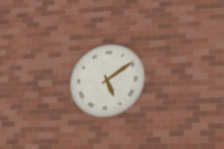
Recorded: {"hour": 5, "minute": 9}
